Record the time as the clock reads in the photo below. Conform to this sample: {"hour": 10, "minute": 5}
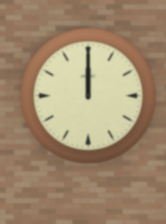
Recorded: {"hour": 12, "minute": 0}
